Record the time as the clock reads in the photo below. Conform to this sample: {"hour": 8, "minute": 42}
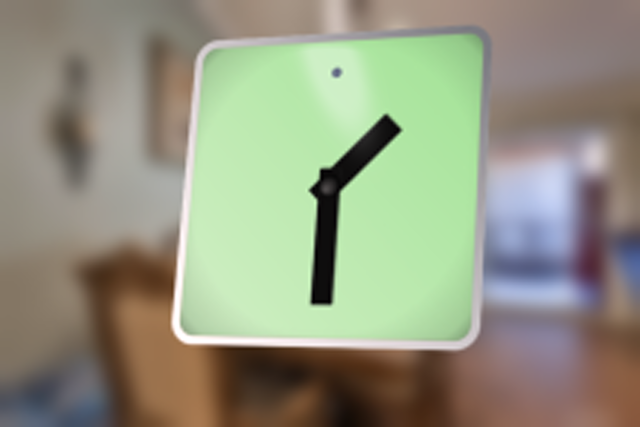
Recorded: {"hour": 1, "minute": 30}
